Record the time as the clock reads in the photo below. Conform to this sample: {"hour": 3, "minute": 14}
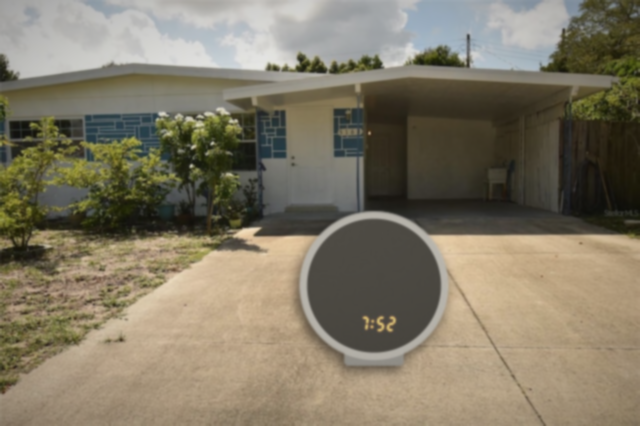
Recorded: {"hour": 7, "minute": 52}
